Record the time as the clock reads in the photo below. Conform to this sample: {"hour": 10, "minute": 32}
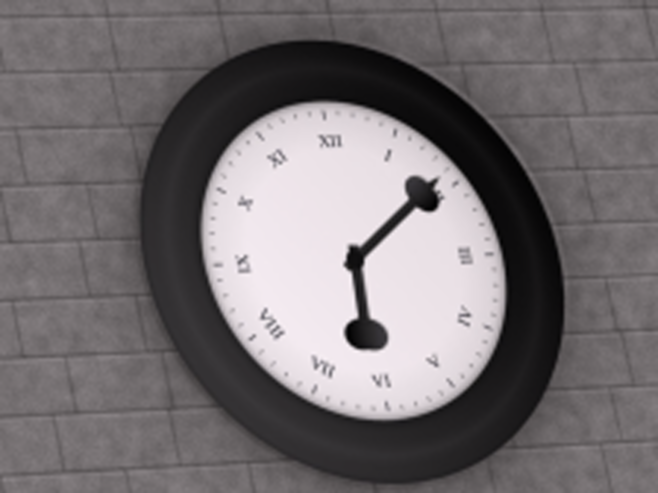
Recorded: {"hour": 6, "minute": 9}
